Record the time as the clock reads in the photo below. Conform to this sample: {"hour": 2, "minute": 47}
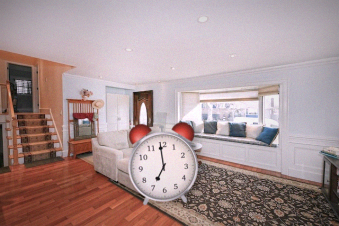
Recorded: {"hour": 6, "minute": 59}
